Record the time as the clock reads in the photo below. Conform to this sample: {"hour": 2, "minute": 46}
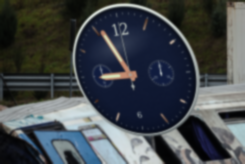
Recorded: {"hour": 8, "minute": 56}
